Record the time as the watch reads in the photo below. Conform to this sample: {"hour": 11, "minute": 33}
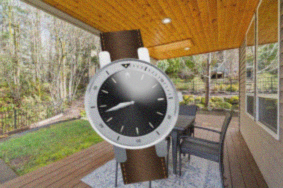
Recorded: {"hour": 8, "minute": 43}
